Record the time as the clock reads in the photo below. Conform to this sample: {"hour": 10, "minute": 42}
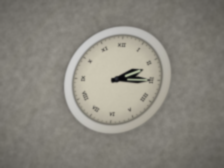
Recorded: {"hour": 2, "minute": 15}
